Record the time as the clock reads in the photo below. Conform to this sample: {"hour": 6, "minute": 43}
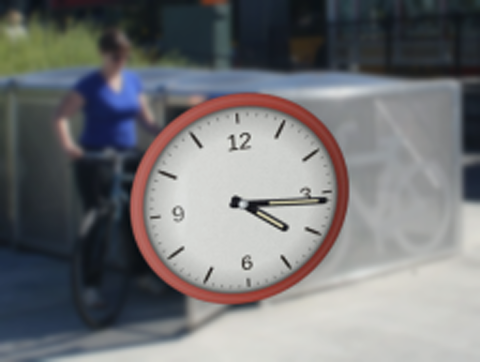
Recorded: {"hour": 4, "minute": 16}
